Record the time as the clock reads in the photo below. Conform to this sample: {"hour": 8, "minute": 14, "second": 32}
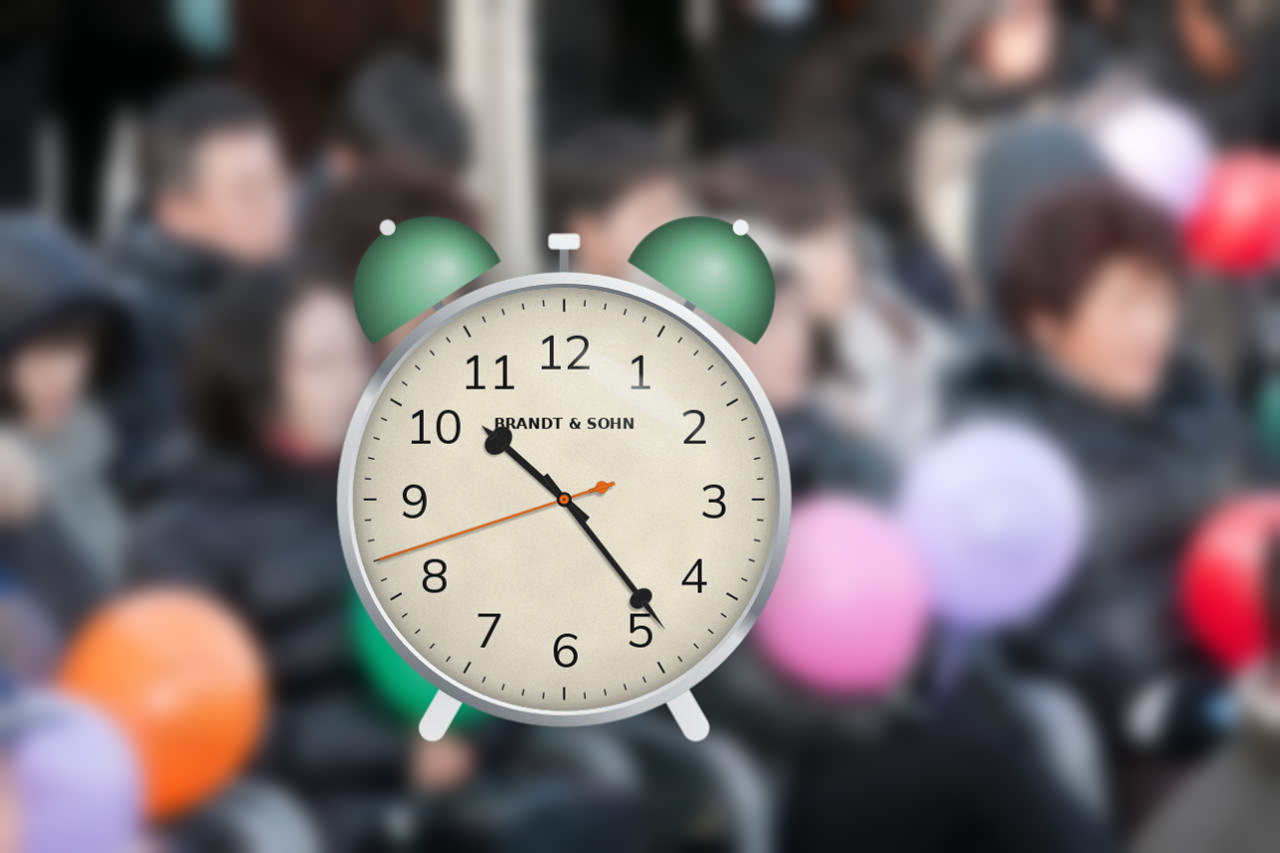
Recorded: {"hour": 10, "minute": 23, "second": 42}
